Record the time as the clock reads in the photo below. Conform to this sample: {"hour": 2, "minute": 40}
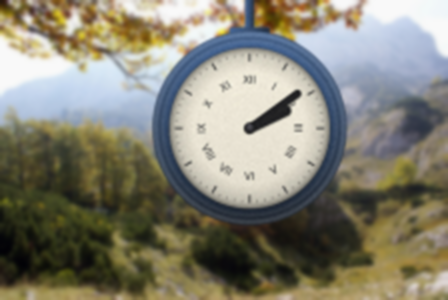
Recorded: {"hour": 2, "minute": 9}
